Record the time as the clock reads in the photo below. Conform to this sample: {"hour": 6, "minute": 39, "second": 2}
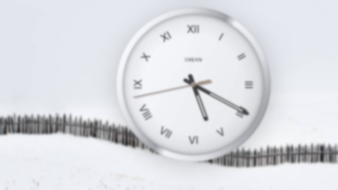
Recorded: {"hour": 5, "minute": 19, "second": 43}
